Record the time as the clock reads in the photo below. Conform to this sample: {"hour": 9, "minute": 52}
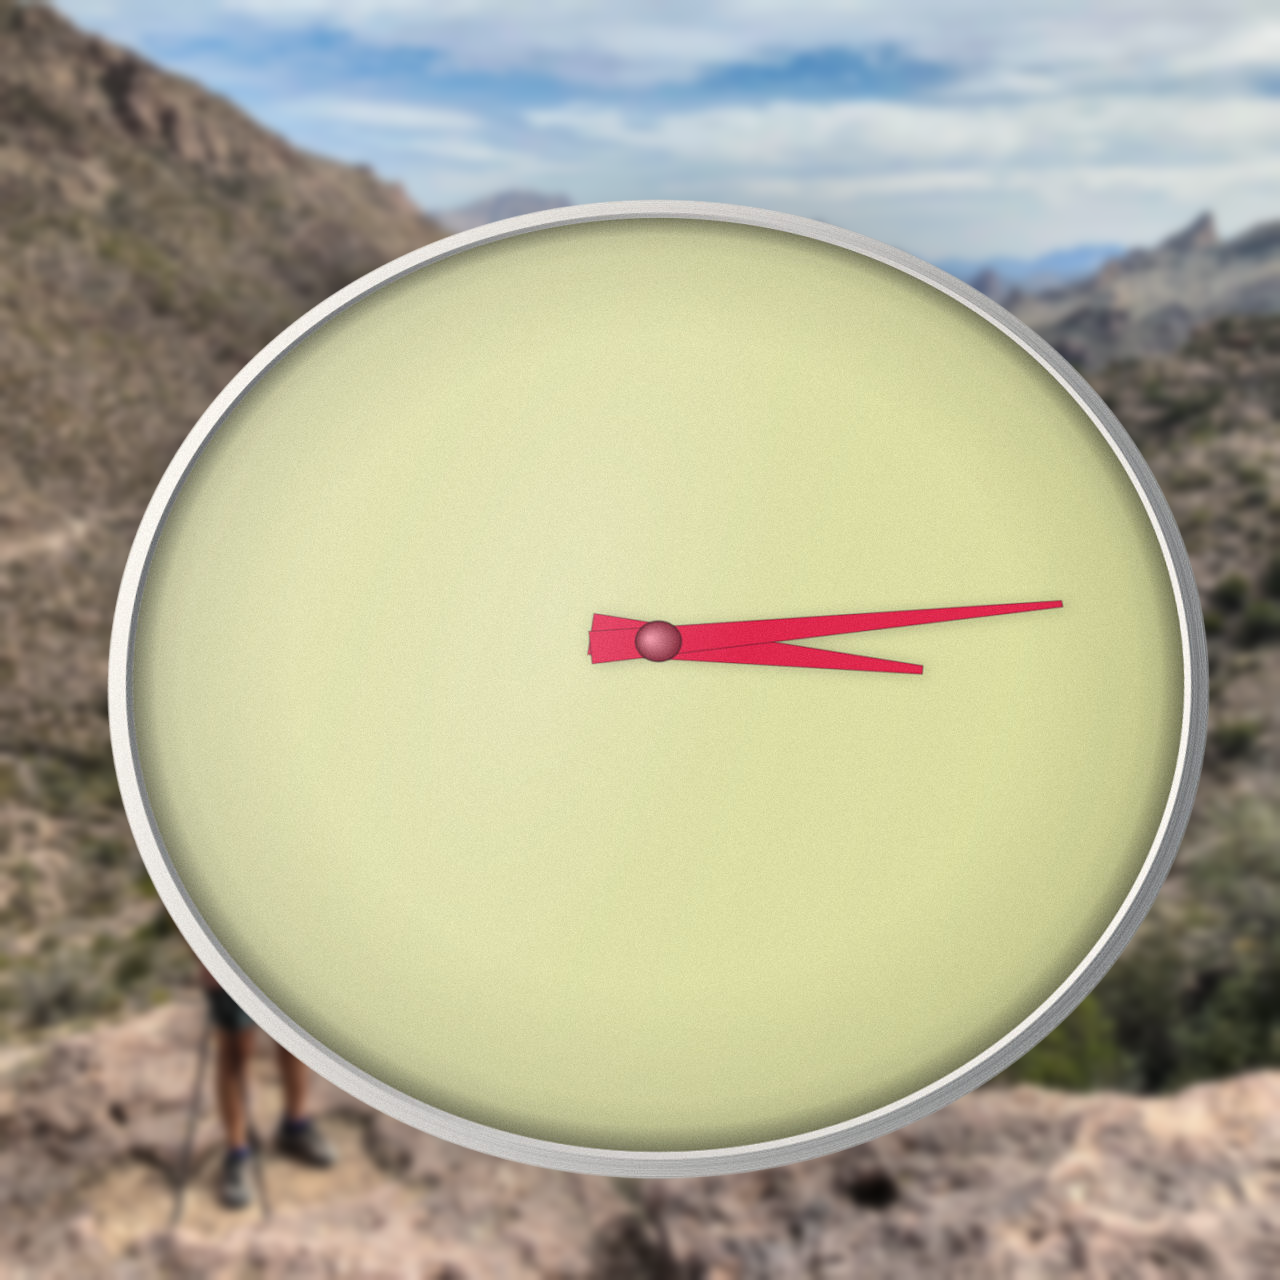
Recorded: {"hour": 3, "minute": 14}
